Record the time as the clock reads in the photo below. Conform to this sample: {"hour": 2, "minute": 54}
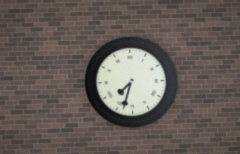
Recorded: {"hour": 7, "minute": 33}
